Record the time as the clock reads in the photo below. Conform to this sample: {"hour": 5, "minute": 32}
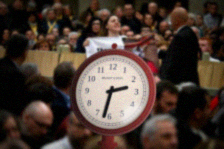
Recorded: {"hour": 2, "minute": 32}
